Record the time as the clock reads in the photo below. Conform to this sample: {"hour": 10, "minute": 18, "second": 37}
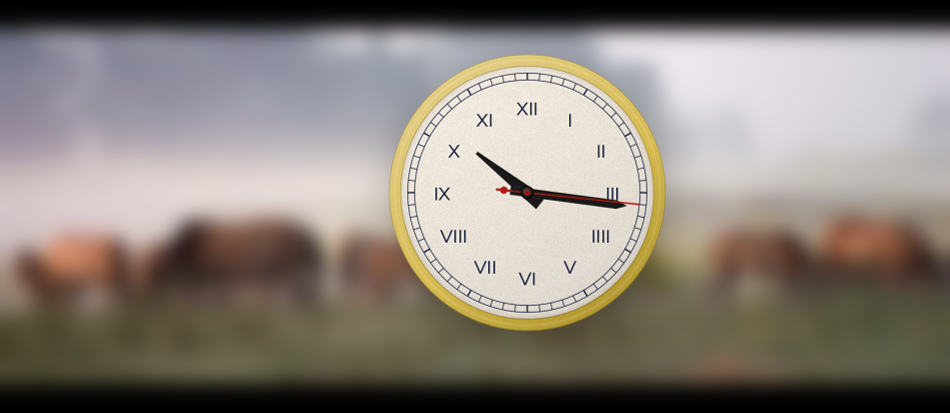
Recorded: {"hour": 10, "minute": 16, "second": 16}
